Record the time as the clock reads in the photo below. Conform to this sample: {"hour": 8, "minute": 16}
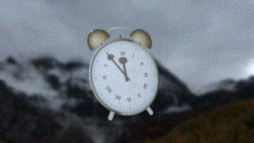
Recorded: {"hour": 11, "minute": 54}
